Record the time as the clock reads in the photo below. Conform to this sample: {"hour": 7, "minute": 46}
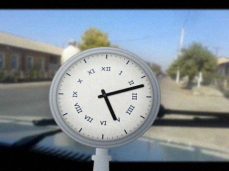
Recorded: {"hour": 5, "minute": 12}
